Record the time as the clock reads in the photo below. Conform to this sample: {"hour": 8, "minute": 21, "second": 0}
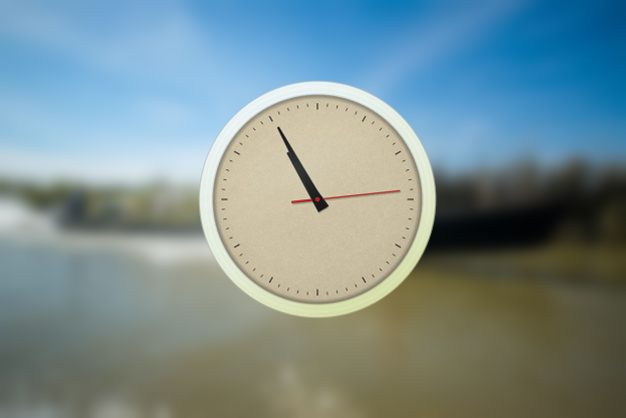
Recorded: {"hour": 10, "minute": 55, "second": 14}
